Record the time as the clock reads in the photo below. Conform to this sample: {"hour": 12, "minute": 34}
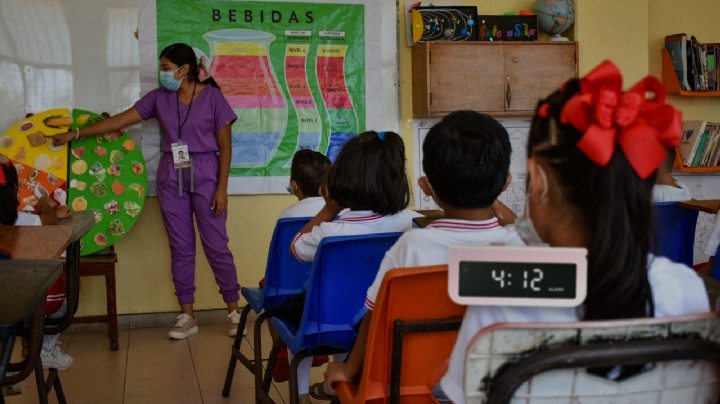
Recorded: {"hour": 4, "minute": 12}
